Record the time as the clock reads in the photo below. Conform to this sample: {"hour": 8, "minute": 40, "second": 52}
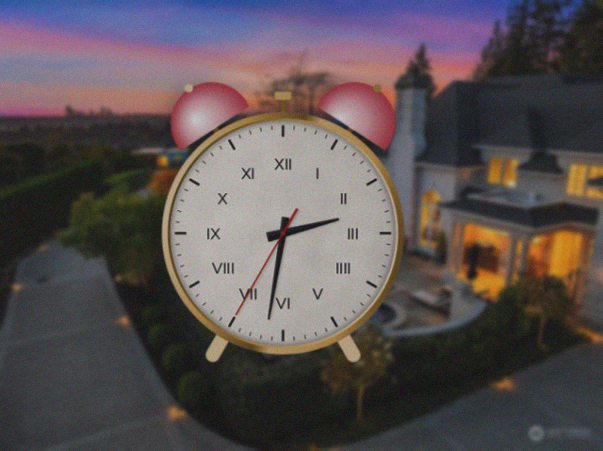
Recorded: {"hour": 2, "minute": 31, "second": 35}
